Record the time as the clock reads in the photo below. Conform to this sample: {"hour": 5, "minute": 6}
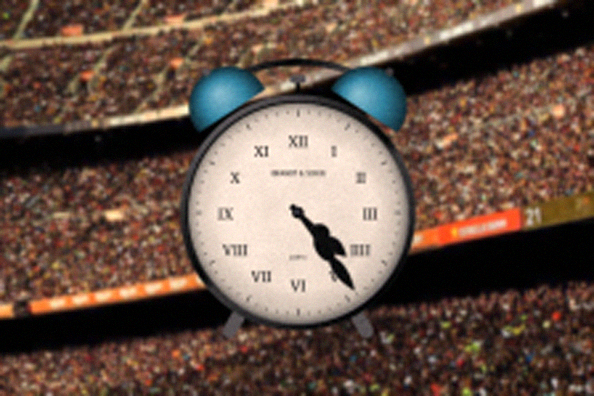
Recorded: {"hour": 4, "minute": 24}
